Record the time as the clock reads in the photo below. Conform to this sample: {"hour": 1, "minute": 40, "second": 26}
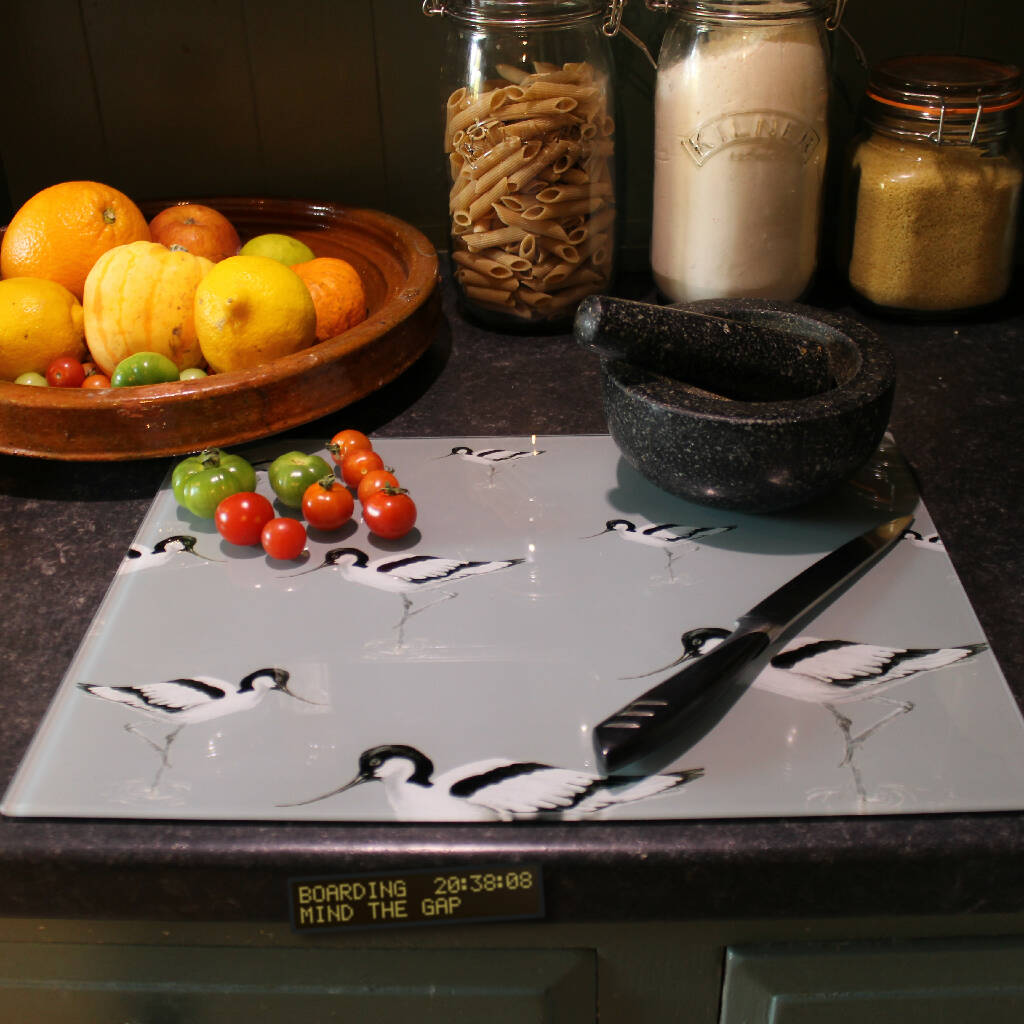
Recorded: {"hour": 20, "minute": 38, "second": 8}
